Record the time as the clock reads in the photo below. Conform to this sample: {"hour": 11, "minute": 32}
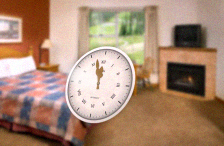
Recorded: {"hour": 11, "minute": 57}
